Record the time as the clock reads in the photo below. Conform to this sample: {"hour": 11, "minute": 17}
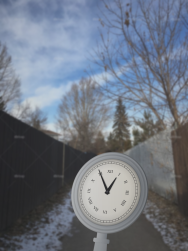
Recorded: {"hour": 12, "minute": 55}
